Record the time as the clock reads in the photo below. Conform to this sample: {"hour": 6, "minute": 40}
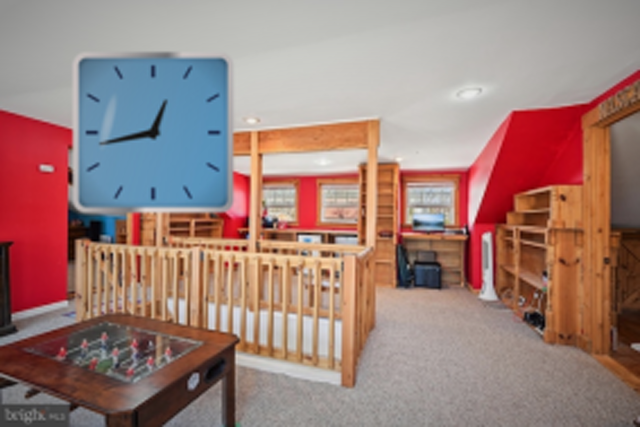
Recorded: {"hour": 12, "minute": 43}
